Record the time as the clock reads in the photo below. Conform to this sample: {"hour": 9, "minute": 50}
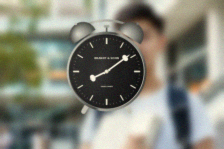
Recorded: {"hour": 8, "minute": 9}
